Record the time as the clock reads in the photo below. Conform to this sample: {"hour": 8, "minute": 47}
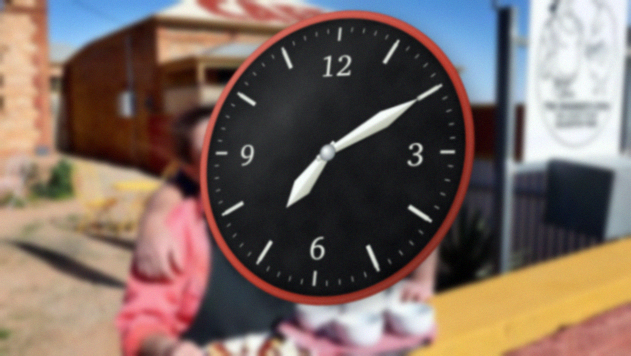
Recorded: {"hour": 7, "minute": 10}
